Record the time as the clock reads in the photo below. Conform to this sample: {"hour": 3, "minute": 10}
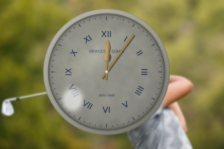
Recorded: {"hour": 12, "minute": 6}
